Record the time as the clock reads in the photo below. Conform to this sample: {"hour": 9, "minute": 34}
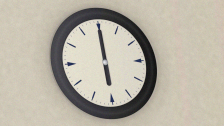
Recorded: {"hour": 6, "minute": 0}
